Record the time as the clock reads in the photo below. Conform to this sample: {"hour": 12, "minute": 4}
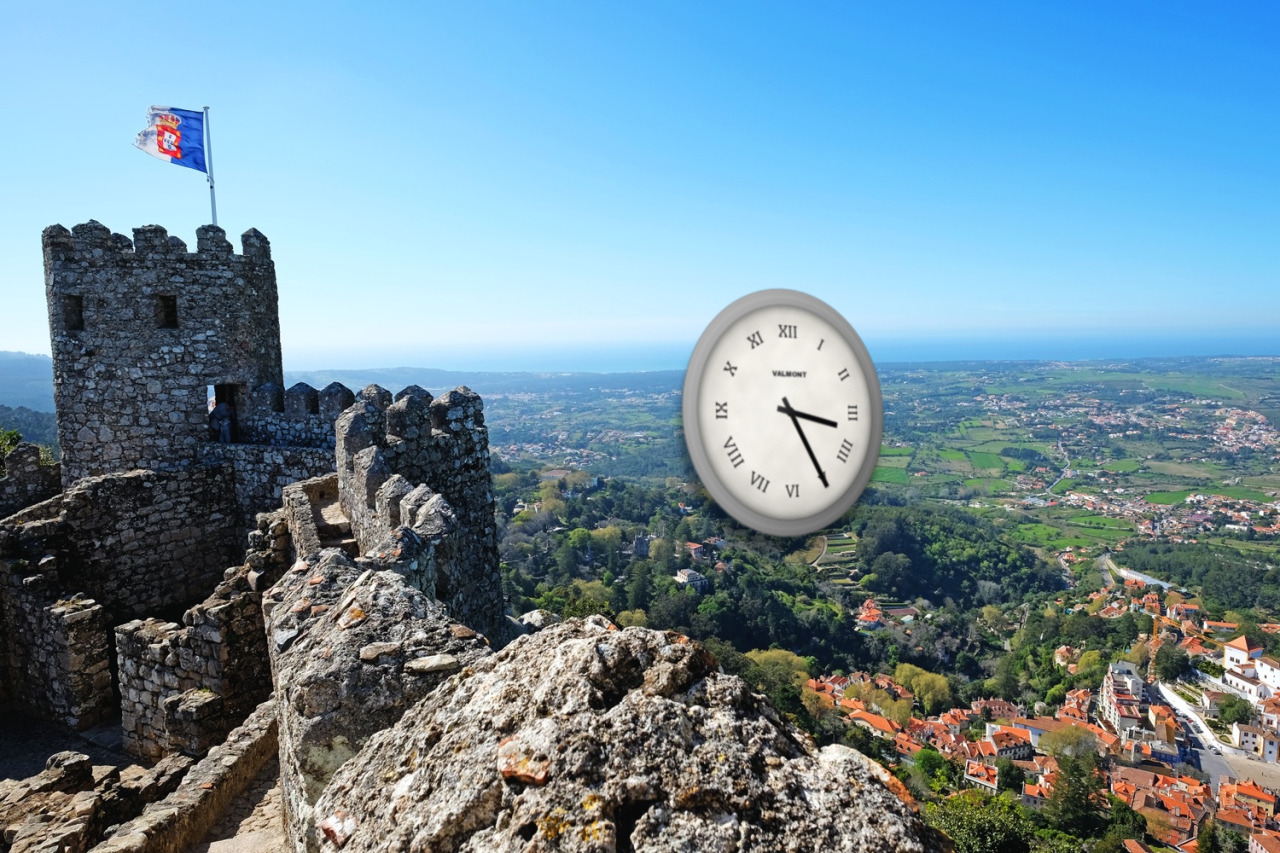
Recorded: {"hour": 3, "minute": 25}
